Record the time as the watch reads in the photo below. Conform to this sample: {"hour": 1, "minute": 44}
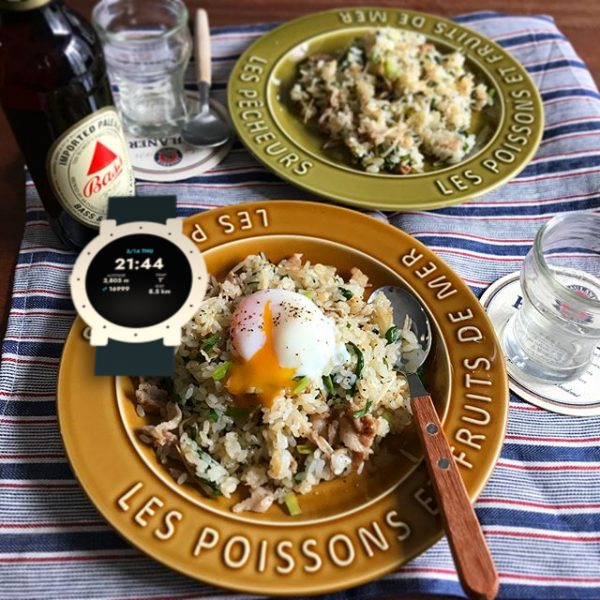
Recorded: {"hour": 21, "minute": 44}
